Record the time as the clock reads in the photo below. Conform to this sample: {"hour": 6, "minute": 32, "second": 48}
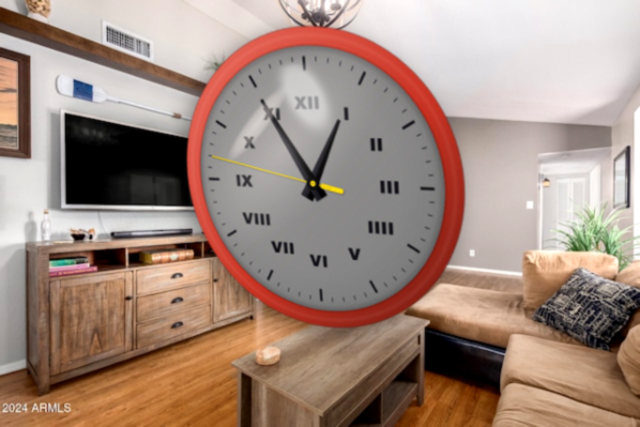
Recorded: {"hour": 12, "minute": 54, "second": 47}
